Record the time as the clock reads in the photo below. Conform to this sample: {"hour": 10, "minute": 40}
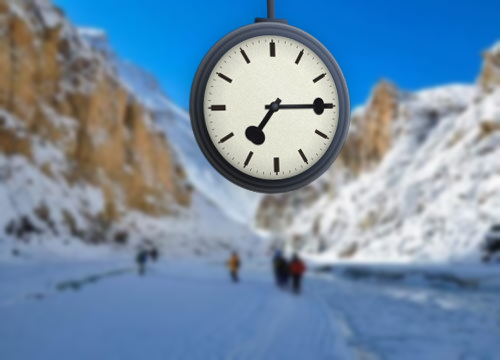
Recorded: {"hour": 7, "minute": 15}
